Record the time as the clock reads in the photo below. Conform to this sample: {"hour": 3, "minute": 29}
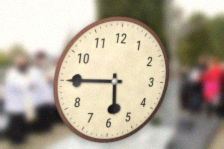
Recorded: {"hour": 5, "minute": 45}
